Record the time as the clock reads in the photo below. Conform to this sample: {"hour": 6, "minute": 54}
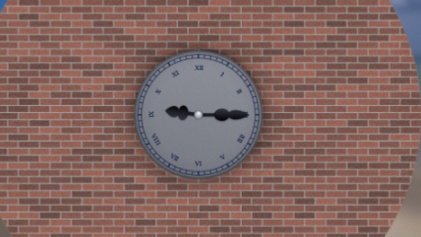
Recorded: {"hour": 9, "minute": 15}
